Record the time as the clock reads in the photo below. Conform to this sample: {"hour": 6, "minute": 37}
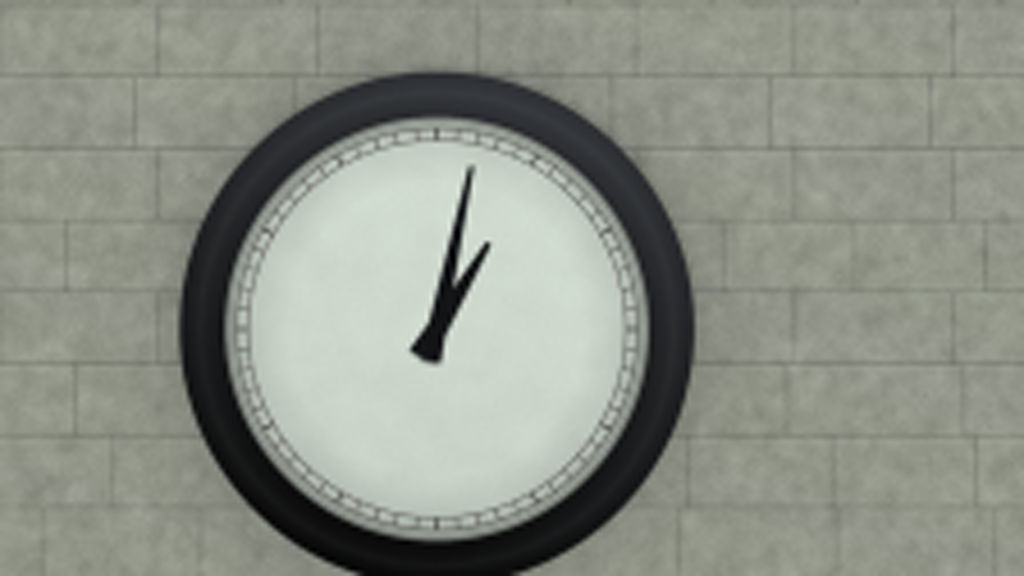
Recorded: {"hour": 1, "minute": 2}
